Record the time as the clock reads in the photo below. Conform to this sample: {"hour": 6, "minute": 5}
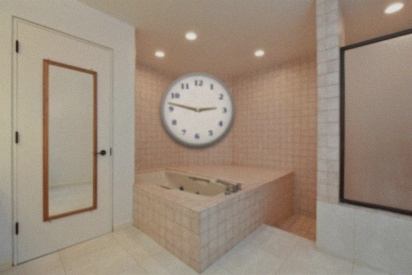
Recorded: {"hour": 2, "minute": 47}
